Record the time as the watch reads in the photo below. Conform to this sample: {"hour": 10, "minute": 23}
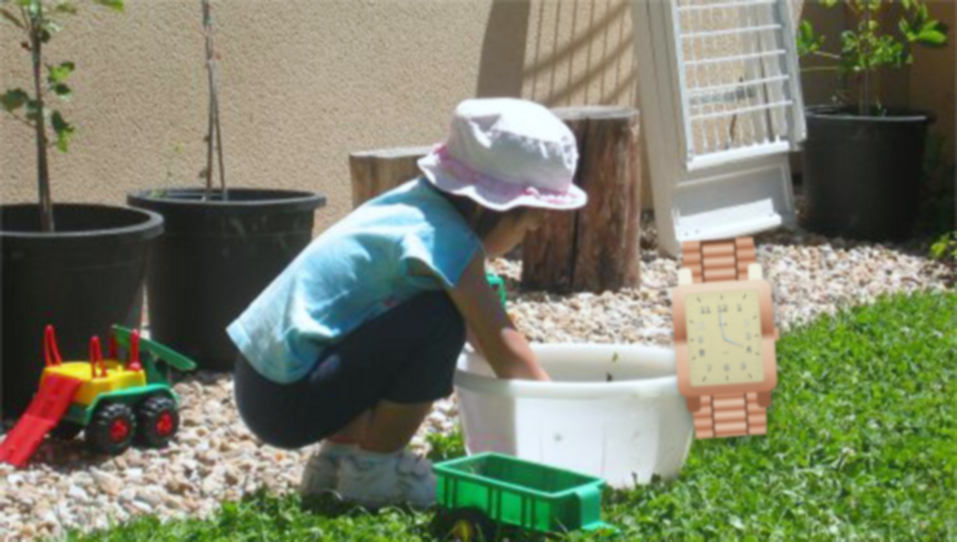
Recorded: {"hour": 3, "minute": 59}
